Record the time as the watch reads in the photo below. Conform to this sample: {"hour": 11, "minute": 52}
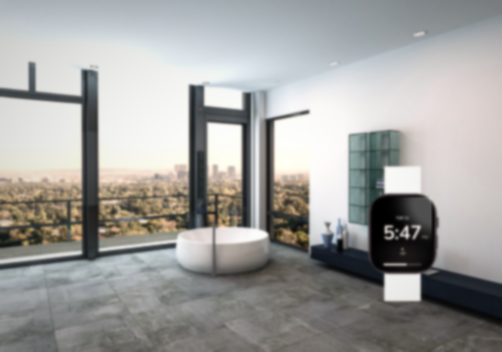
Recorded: {"hour": 5, "minute": 47}
